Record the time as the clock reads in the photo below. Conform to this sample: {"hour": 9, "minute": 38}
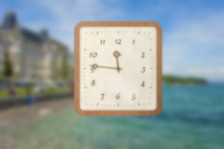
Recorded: {"hour": 11, "minute": 46}
